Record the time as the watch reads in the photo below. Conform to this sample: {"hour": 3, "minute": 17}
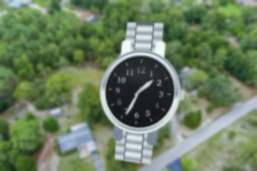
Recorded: {"hour": 1, "minute": 34}
